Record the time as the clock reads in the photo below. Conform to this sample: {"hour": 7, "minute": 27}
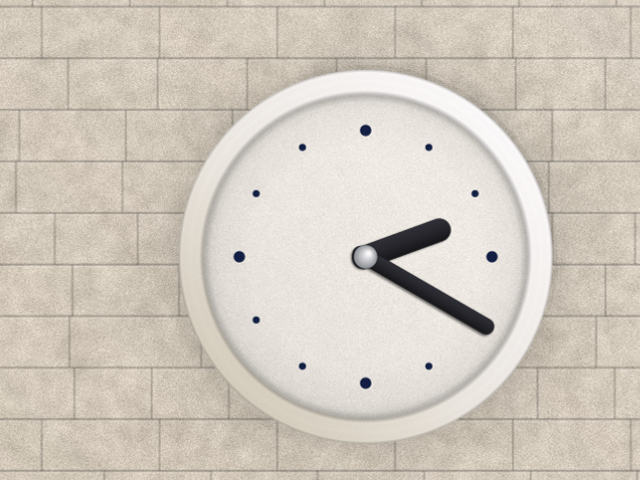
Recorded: {"hour": 2, "minute": 20}
